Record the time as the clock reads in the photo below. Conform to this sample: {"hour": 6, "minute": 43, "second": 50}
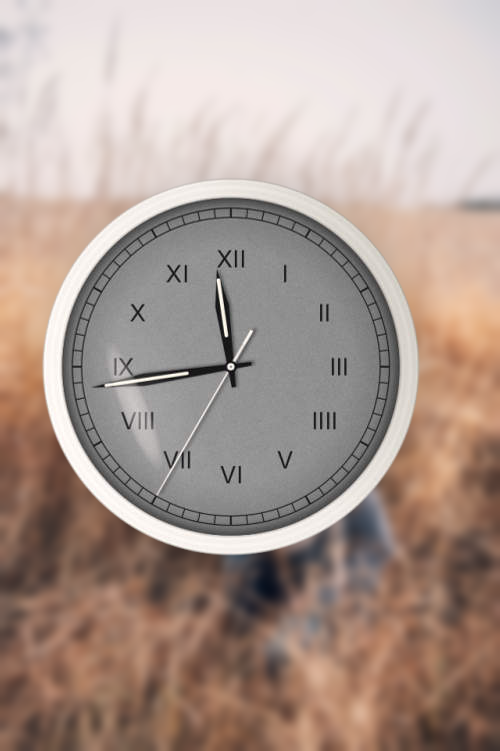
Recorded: {"hour": 11, "minute": 43, "second": 35}
